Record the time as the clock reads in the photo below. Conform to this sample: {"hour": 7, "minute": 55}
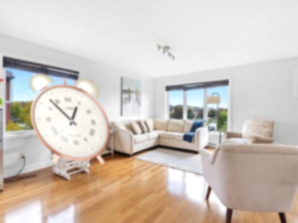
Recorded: {"hour": 12, "minute": 53}
